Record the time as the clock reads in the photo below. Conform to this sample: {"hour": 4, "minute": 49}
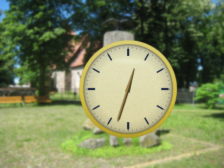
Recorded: {"hour": 12, "minute": 33}
